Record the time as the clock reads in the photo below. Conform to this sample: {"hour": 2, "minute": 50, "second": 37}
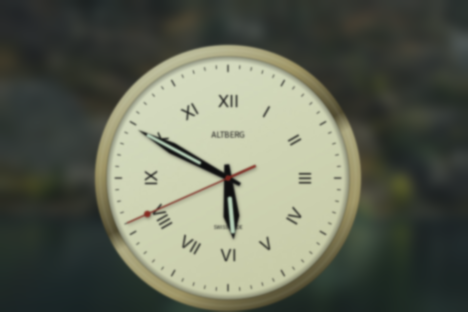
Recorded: {"hour": 5, "minute": 49, "second": 41}
